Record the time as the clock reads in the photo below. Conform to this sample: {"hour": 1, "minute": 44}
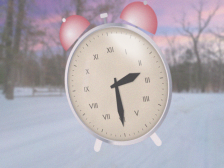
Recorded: {"hour": 2, "minute": 30}
